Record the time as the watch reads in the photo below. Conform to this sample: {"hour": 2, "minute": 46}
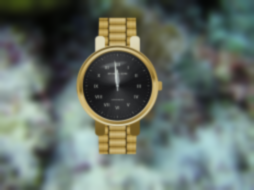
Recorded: {"hour": 11, "minute": 59}
